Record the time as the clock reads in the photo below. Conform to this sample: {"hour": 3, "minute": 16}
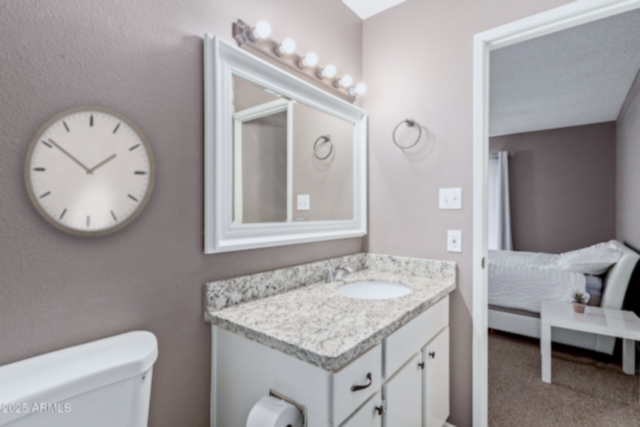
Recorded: {"hour": 1, "minute": 51}
